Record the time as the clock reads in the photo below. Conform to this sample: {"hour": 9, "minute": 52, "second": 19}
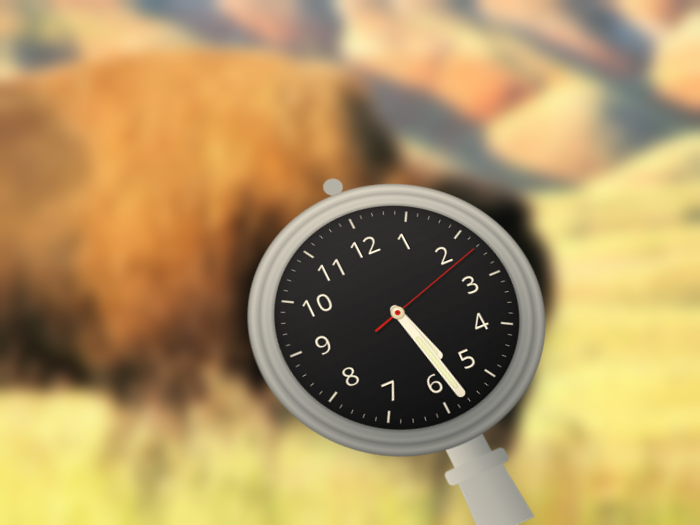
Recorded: {"hour": 5, "minute": 28, "second": 12}
